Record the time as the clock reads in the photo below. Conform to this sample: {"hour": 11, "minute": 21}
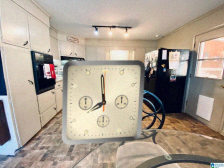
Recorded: {"hour": 7, "minute": 59}
